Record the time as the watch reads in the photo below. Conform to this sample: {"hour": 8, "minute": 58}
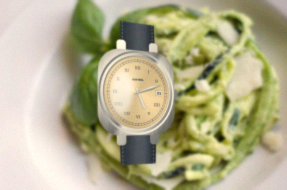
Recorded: {"hour": 5, "minute": 12}
